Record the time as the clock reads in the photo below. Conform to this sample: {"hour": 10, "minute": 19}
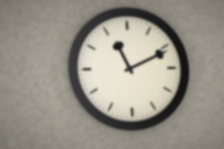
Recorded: {"hour": 11, "minute": 11}
